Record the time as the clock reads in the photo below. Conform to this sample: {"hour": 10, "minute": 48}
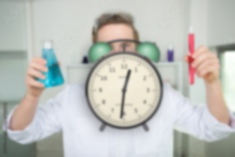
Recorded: {"hour": 12, "minute": 31}
